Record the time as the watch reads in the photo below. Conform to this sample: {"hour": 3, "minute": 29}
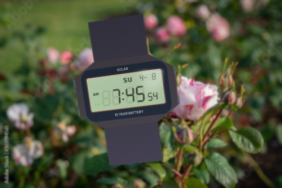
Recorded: {"hour": 7, "minute": 45}
